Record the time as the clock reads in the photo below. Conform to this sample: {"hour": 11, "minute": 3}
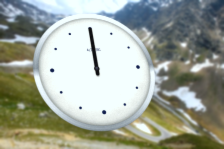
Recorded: {"hour": 12, "minute": 0}
